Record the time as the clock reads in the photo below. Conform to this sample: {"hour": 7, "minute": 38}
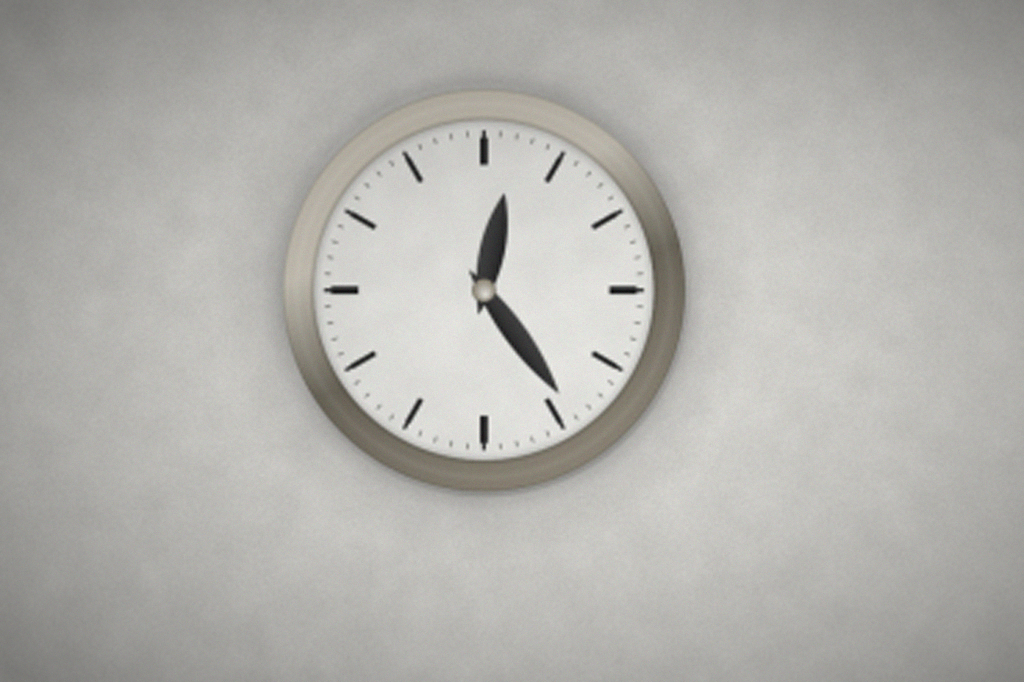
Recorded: {"hour": 12, "minute": 24}
